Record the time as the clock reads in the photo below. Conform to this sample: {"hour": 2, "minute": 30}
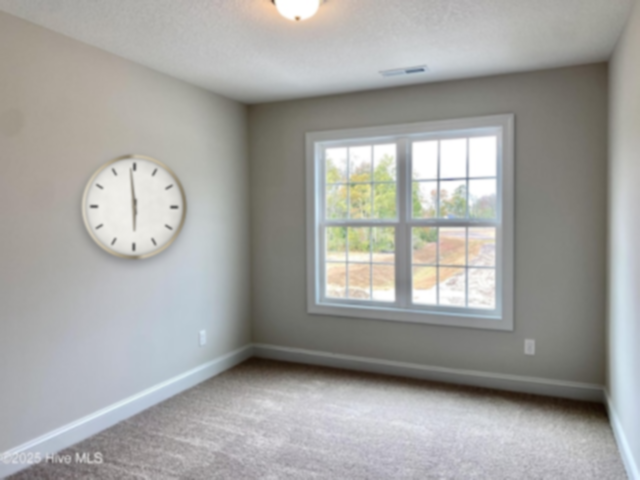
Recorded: {"hour": 5, "minute": 59}
